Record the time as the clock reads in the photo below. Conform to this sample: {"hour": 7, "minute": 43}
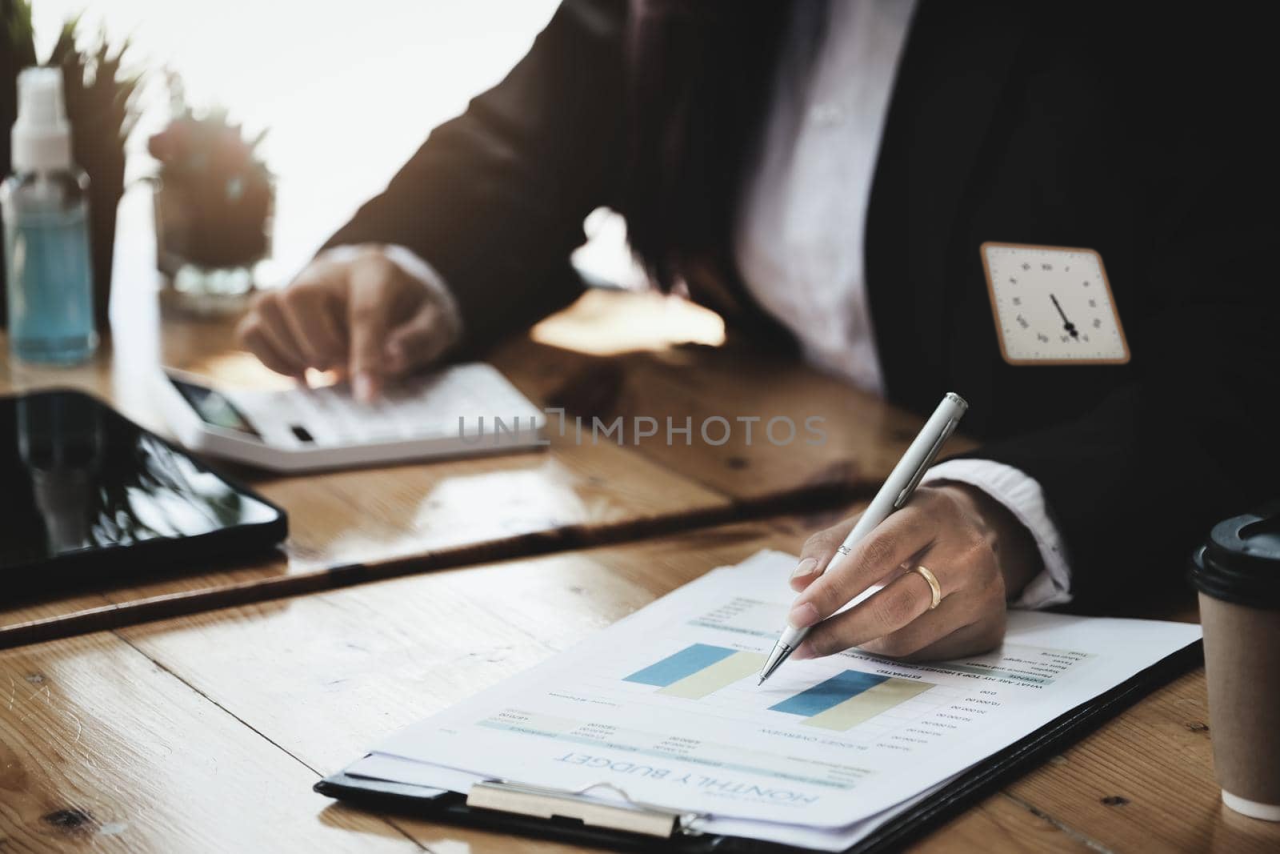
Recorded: {"hour": 5, "minute": 27}
